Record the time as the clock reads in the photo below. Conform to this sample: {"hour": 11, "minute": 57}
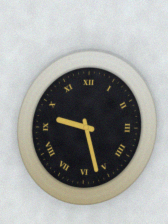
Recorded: {"hour": 9, "minute": 27}
